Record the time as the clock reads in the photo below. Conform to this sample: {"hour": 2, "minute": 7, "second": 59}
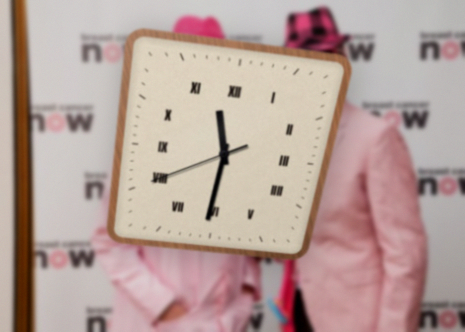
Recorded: {"hour": 11, "minute": 30, "second": 40}
